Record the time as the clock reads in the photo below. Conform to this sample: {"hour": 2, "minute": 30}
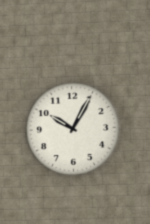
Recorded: {"hour": 10, "minute": 5}
